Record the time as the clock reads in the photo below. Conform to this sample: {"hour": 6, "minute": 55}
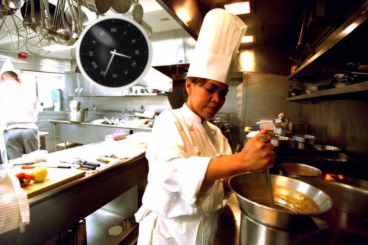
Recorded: {"hour": 3, "minute": 34}
